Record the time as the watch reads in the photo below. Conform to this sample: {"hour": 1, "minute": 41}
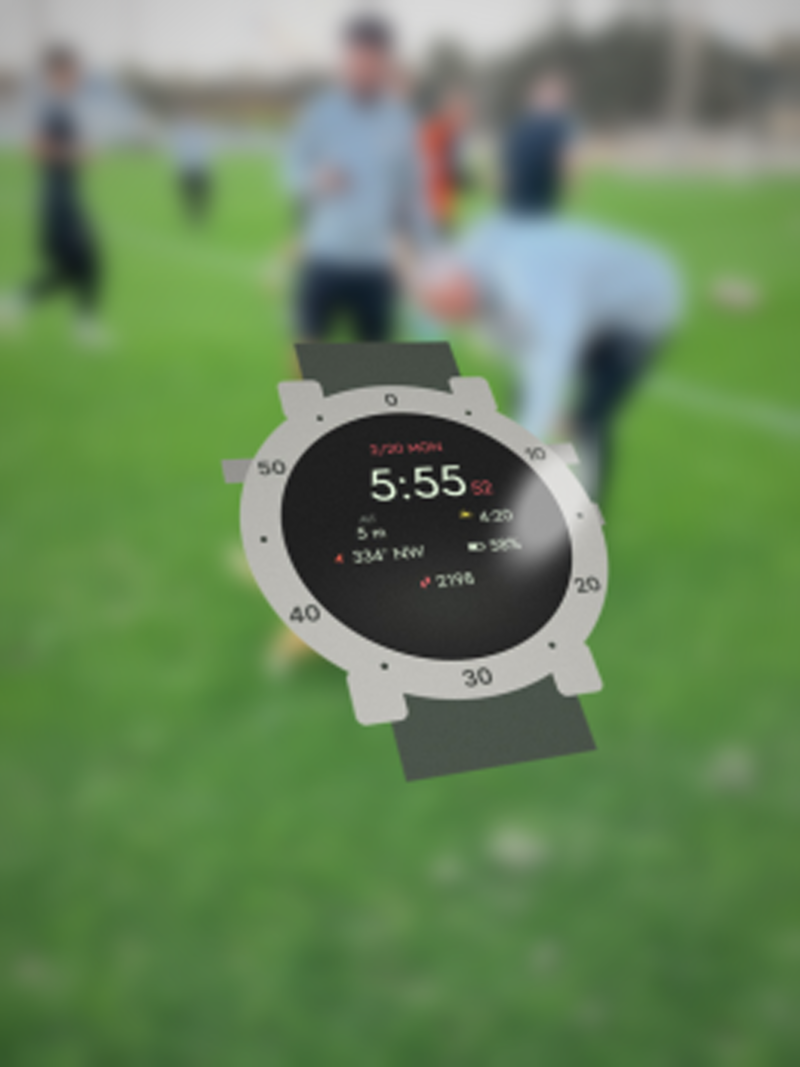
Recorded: {"hour": 5, "minute": 55}
